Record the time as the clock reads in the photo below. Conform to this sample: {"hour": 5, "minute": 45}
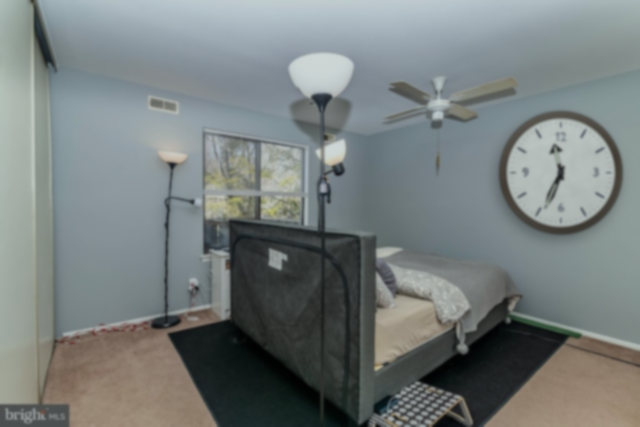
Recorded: {"hour": 11, "minute": 34}
